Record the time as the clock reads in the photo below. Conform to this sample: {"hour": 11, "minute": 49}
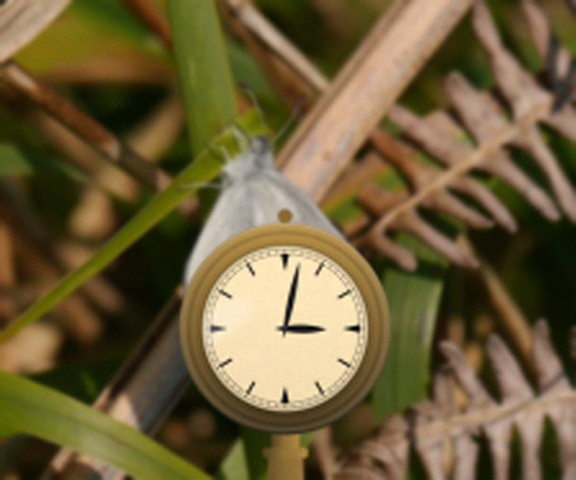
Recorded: {"hour": 3, "minute": 2}
